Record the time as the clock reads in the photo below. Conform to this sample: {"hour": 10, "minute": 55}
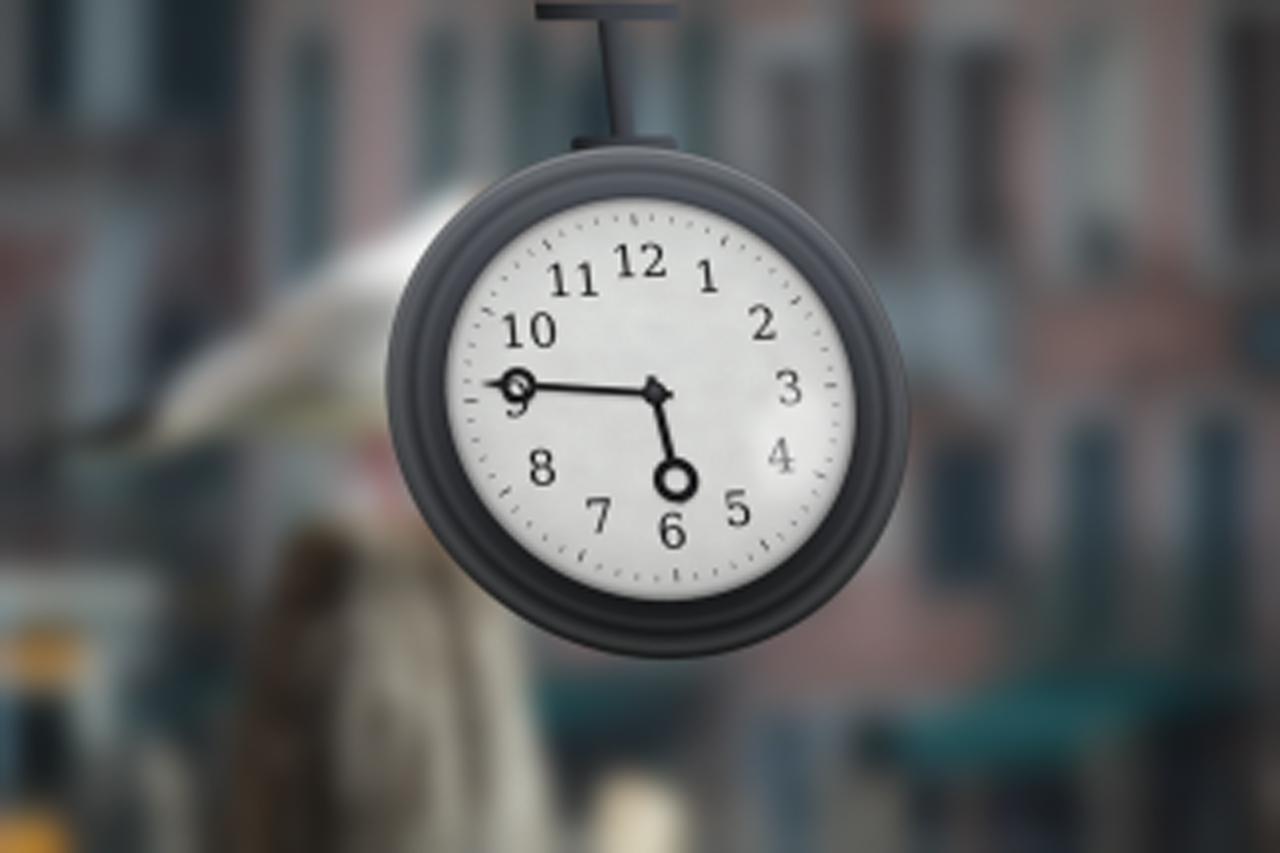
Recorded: {"hour": 5, "minute": 46}
